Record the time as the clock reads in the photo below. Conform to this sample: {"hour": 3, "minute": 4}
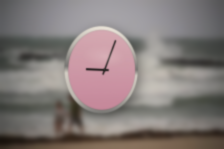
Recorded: {"hour": 9, "minute": 4}
